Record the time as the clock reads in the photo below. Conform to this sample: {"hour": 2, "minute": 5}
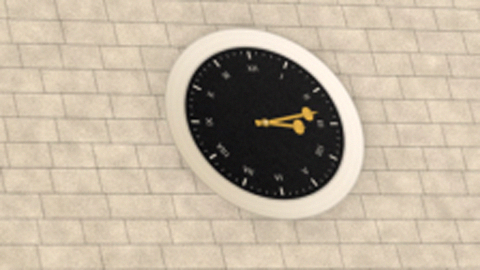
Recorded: {"hour": 3, "minute": 13}
